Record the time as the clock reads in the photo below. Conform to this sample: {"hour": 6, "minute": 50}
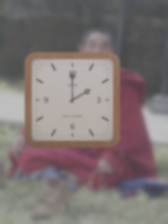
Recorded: {"hour": 2, "minute": 0}
